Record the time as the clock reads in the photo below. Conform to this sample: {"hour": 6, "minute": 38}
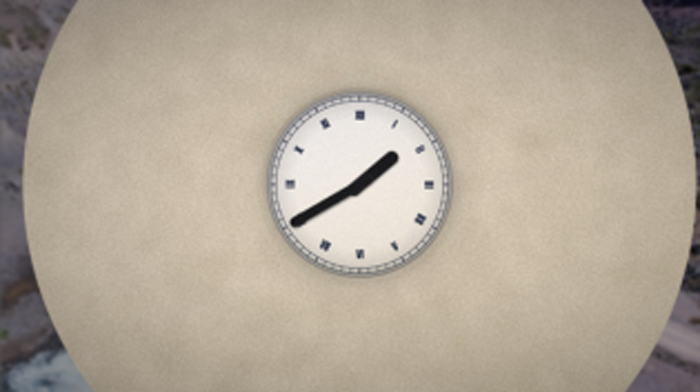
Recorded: {"hour": 1, "minute": 40}
